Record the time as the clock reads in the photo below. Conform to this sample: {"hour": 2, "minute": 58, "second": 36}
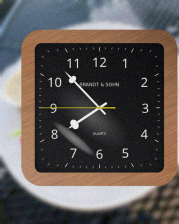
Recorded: {"hour": 7, "minute": 52, "second": 45}
